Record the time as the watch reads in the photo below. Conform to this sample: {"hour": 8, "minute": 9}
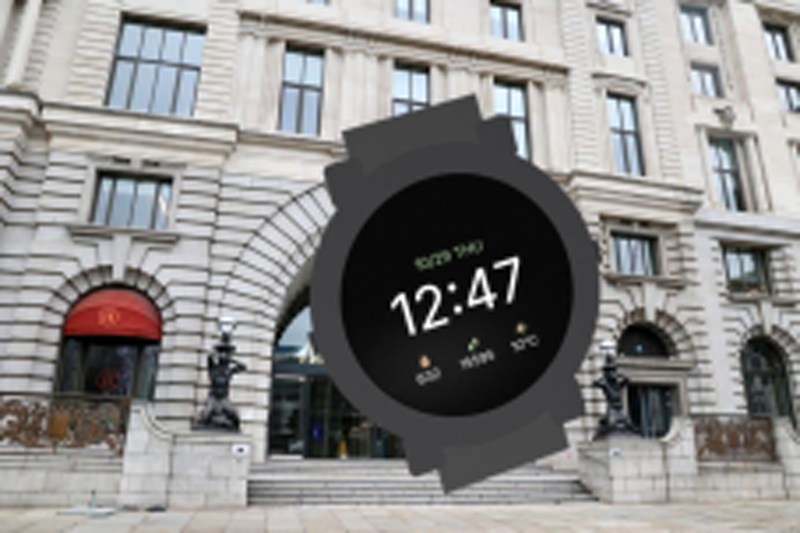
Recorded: {"hour": 12, "minute": 47}
